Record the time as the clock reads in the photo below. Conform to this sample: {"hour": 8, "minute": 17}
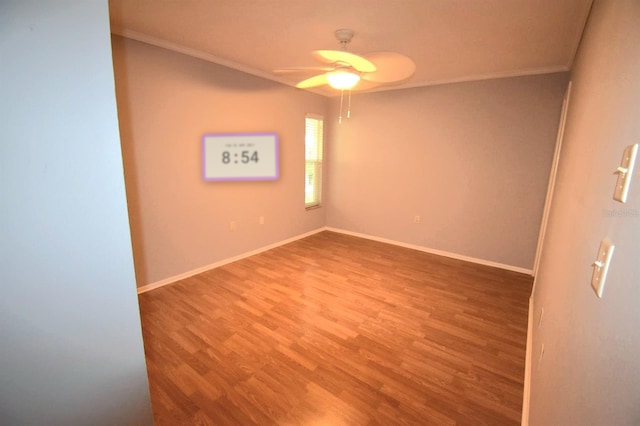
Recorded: {"hour": 8, "minute": 54}
